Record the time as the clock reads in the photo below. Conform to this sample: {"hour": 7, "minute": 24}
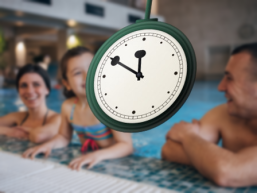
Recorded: {"hour": 11, "minute": 50}
